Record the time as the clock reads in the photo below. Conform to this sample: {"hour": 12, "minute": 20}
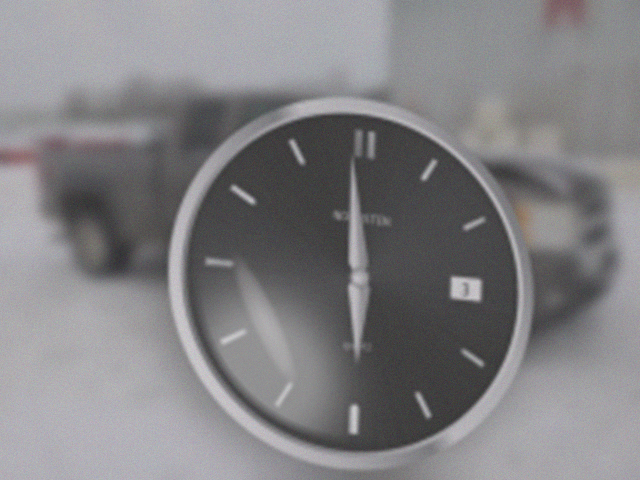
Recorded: {"hour": 5, "minute": 59}
